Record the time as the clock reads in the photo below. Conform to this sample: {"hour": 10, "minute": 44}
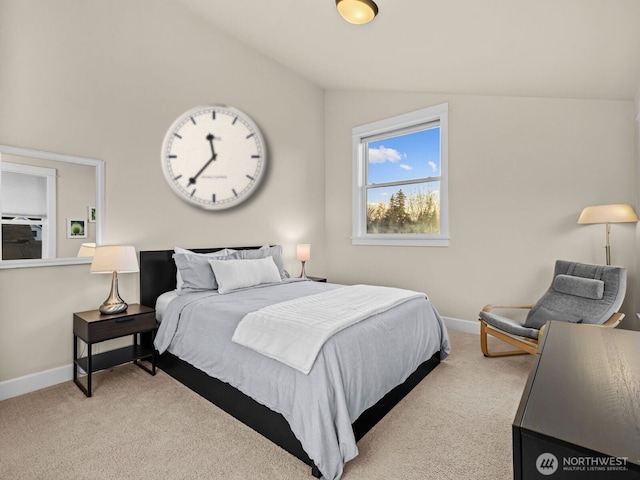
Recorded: {"hour": 11, "minute": 37}
